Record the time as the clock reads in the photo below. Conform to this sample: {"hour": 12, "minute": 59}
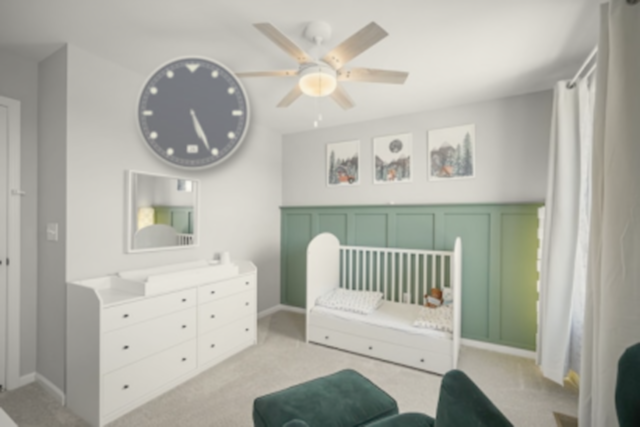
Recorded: {"hour": 5, "minute": 26}
